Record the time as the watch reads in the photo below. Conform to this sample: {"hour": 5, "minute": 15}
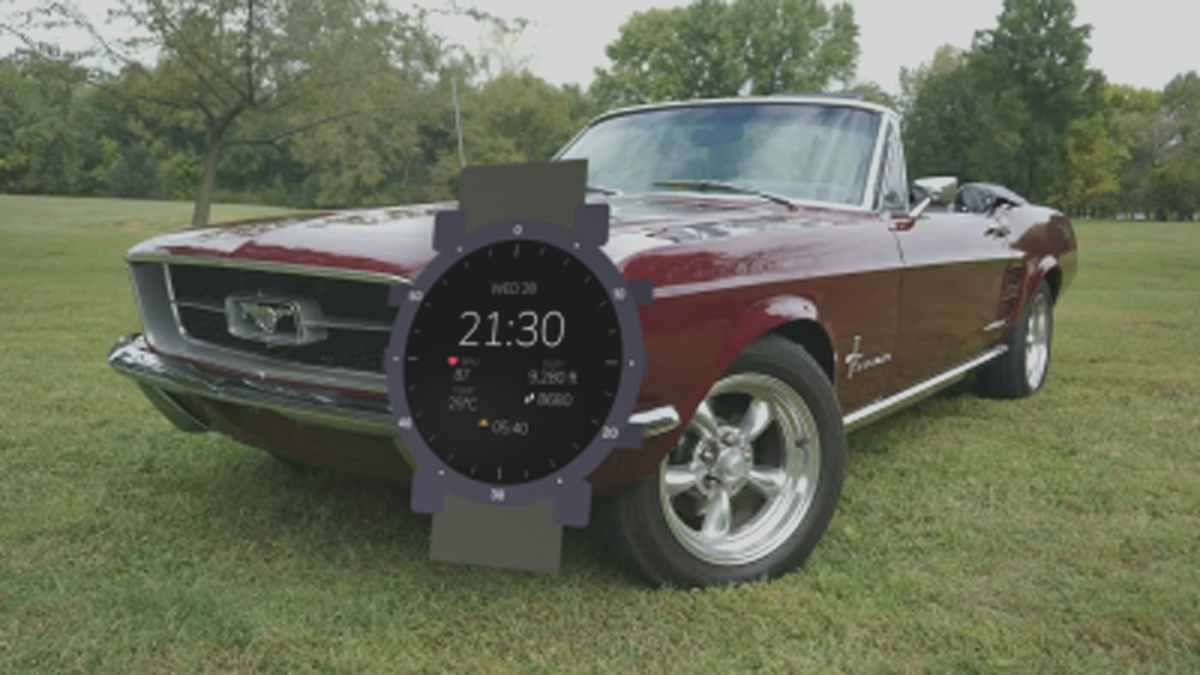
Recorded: {"hour": 21, "minute": 30}
